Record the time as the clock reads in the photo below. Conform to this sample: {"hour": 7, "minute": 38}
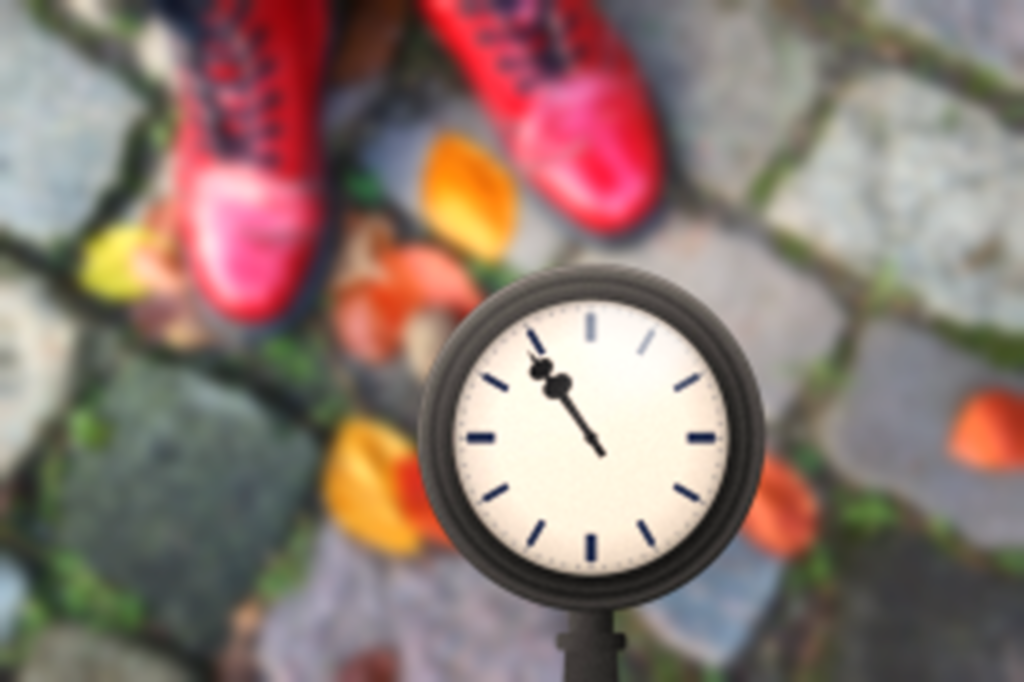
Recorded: {"hour": 10, "minute": 54}
